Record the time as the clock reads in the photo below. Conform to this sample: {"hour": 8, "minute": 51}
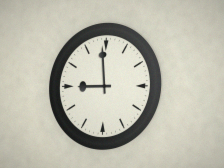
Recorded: {"hour": 8, "minute": 59}
